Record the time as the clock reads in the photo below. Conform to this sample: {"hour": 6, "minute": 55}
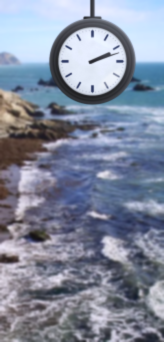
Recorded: {"hour": 2, "minute": 12}
